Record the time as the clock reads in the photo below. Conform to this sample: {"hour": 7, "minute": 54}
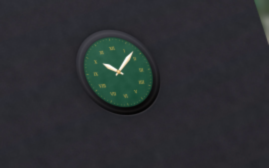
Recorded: {"hour": 10, "minute": 8}
